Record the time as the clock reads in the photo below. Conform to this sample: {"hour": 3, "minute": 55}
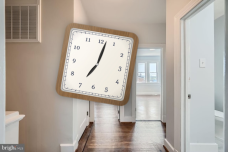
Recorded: {"hour": 7, "minute": 2}
